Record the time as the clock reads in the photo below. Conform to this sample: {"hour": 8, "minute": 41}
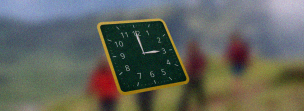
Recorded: {"hour": 3, "minute": 0}
